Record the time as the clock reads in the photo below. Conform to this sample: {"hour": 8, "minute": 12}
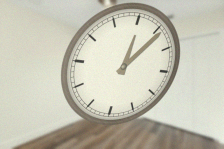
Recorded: {"hour": 12, "minute": 6}
